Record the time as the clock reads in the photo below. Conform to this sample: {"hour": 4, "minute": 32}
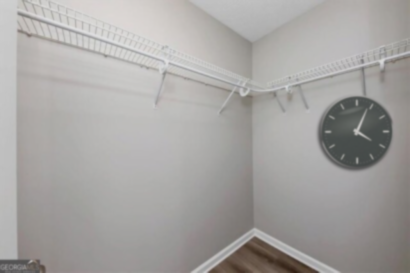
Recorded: {"hour": 4, "minute": 4}
